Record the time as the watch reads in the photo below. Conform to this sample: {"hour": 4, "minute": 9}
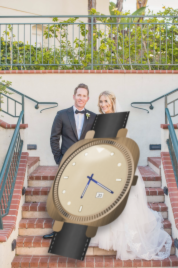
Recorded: {"hour": 6, "minute": 19}
